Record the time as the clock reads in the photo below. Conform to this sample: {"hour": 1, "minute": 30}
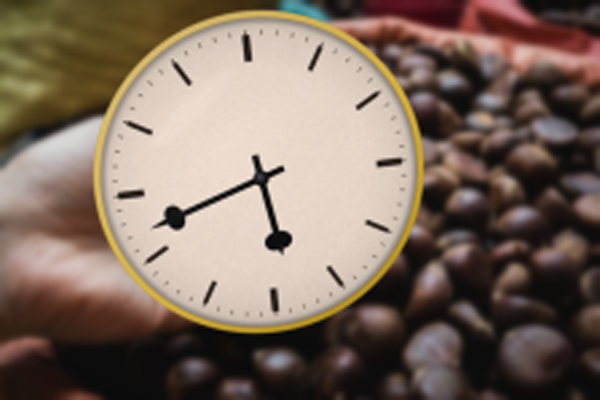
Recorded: {"hour": 5, "minute": 42}
